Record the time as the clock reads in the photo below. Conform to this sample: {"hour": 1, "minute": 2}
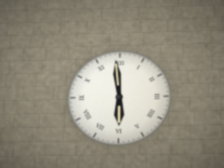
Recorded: {"hour": 5, "minute": 59}
